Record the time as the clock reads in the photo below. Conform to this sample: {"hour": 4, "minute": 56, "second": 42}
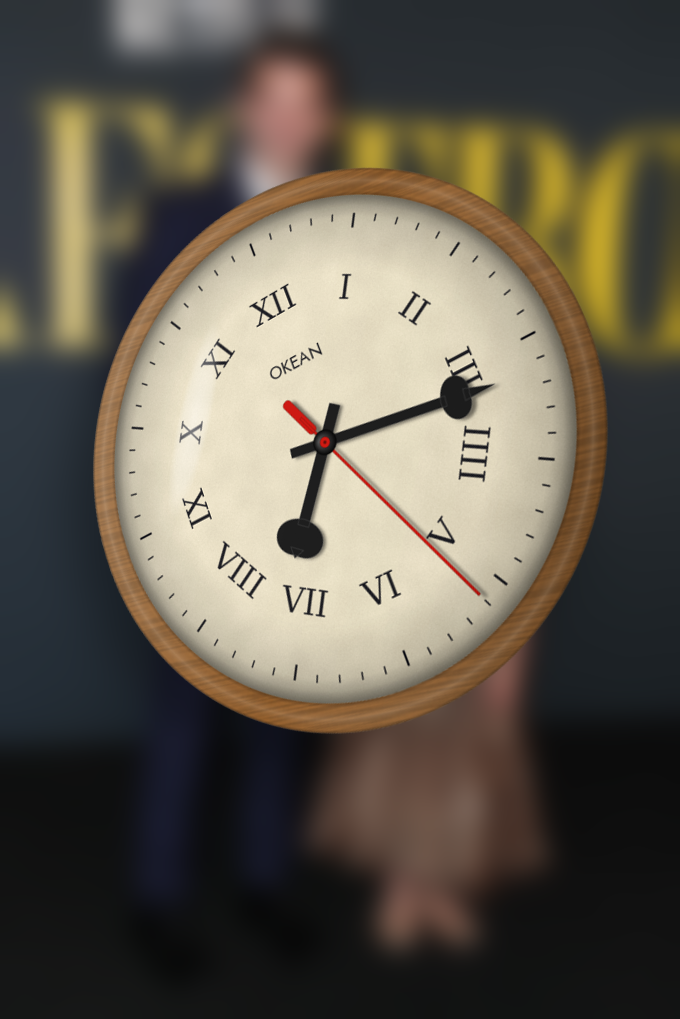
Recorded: {"hour": 7, "minute": 16, "second": 26}
